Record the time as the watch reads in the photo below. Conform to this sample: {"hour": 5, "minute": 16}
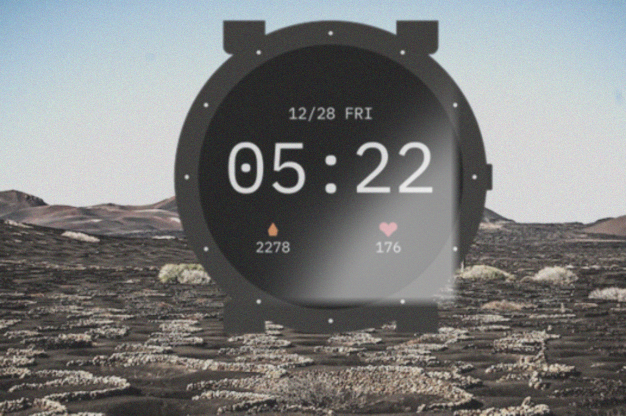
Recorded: {"hour": 5, "minute": 22}
